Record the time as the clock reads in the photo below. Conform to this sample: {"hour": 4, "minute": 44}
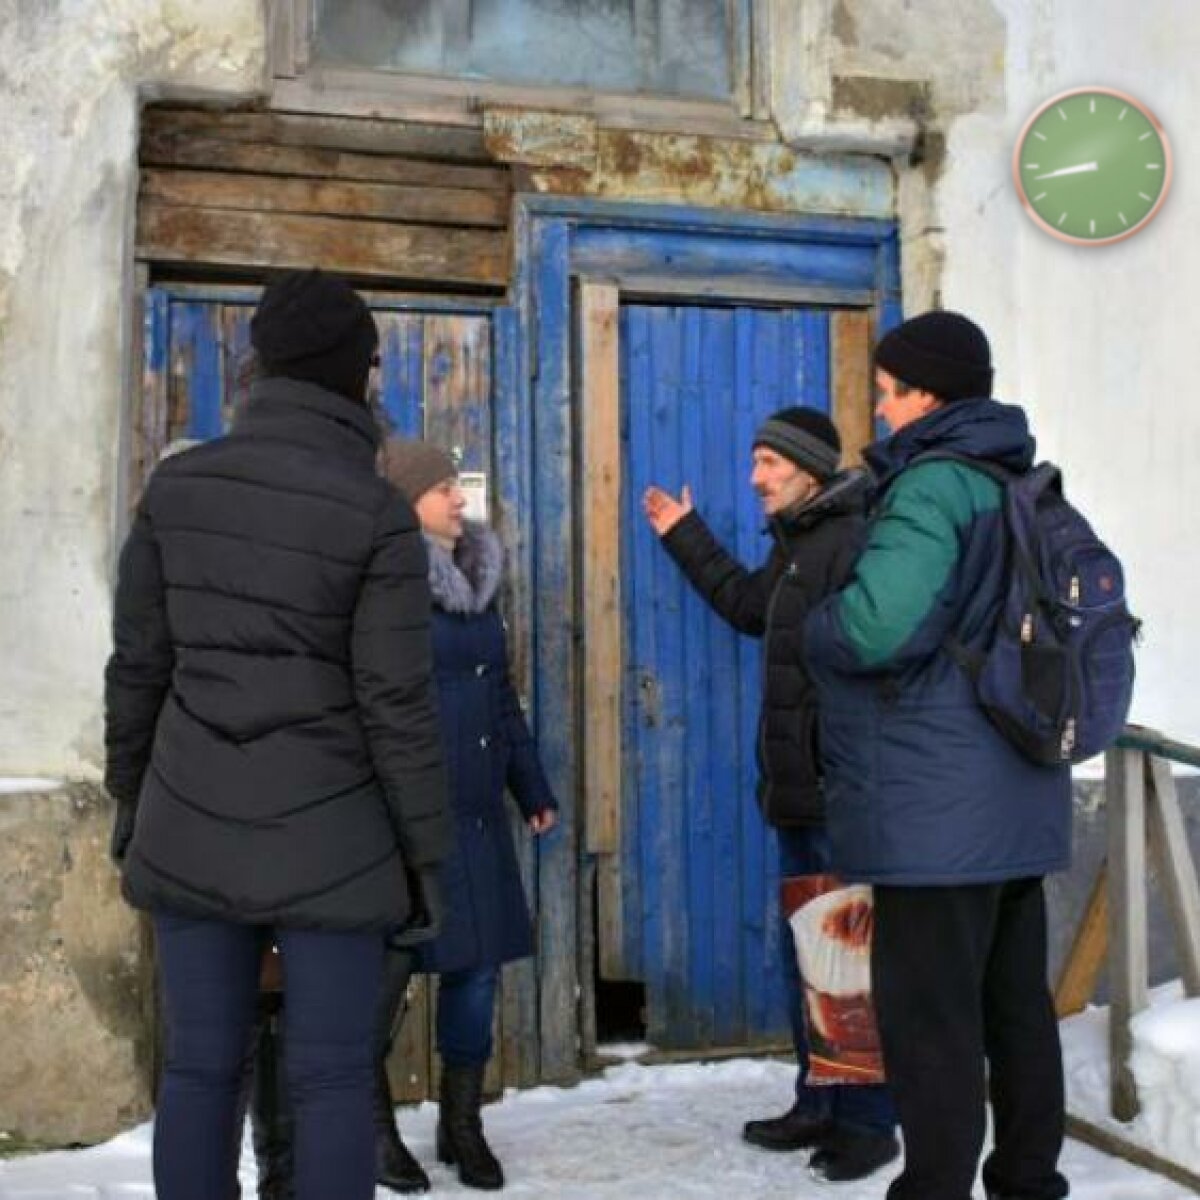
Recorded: {"hour": 8, "minute": 43}
